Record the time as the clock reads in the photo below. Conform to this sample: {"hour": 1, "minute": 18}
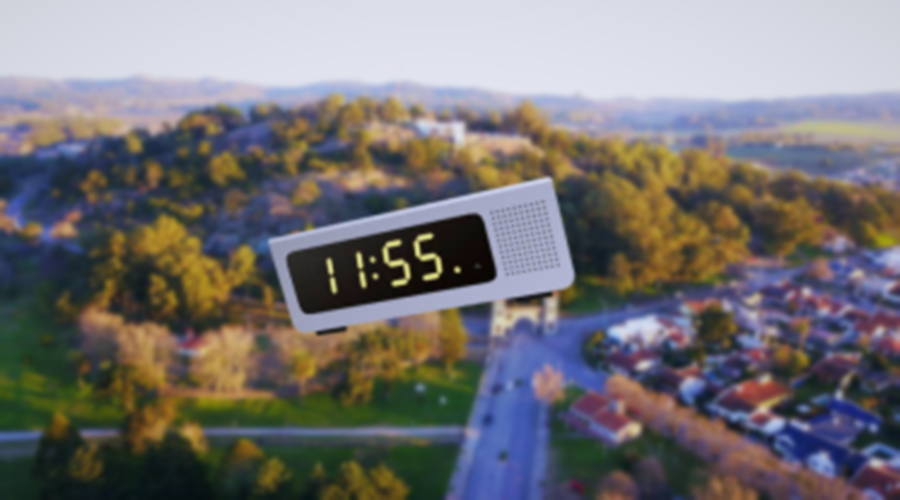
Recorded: {"hour": 11, "minute": 55}
